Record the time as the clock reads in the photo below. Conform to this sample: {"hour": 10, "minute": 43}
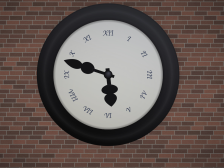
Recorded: {"hour": 5, "minute": 48}
